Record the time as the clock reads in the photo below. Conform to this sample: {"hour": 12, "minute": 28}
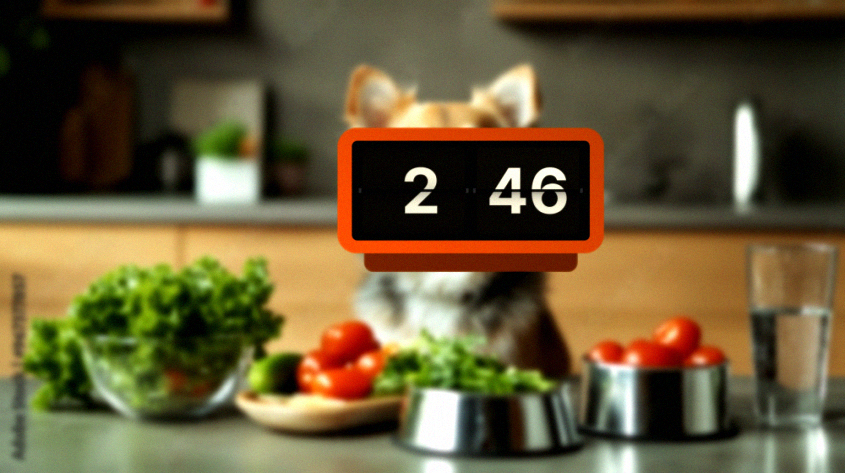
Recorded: {"hour": 2, "minute": 46}
